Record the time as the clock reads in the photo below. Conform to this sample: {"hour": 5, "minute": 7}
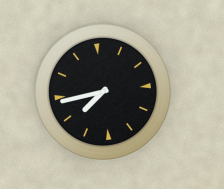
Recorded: {"hour": 7, "minute": 44}
